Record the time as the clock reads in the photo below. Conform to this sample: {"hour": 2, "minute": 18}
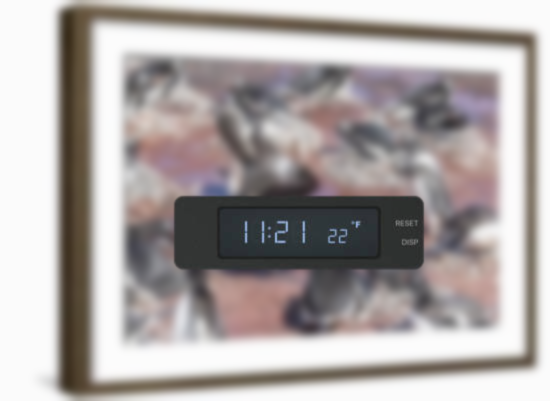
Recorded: {"hour": 11, "minute": 21}
